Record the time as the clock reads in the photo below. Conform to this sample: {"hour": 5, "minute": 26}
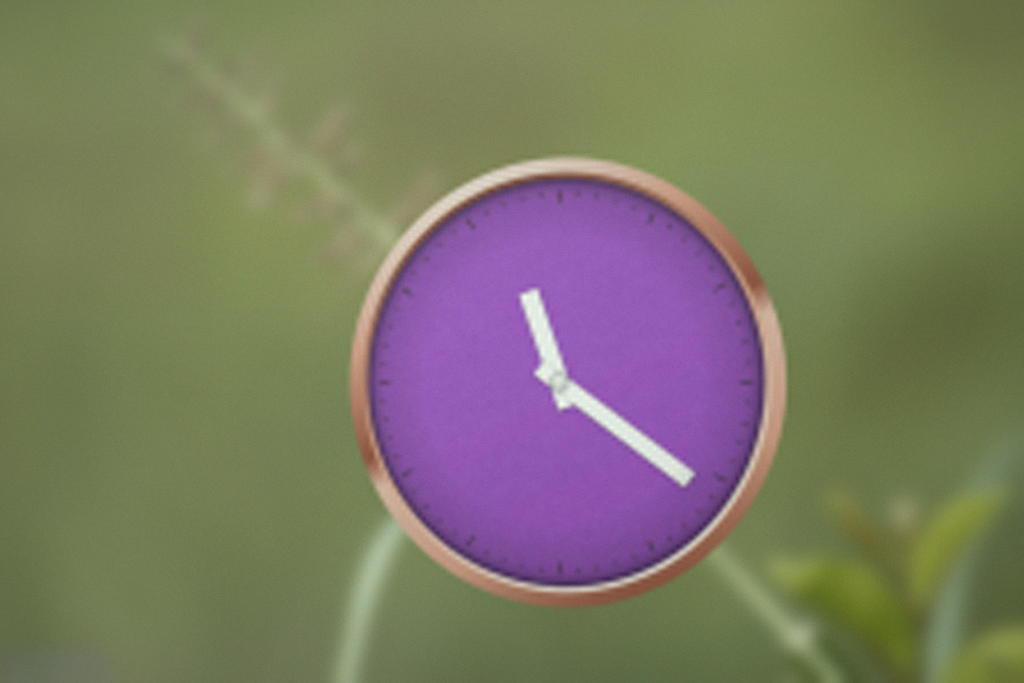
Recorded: {"hour": 11, "minute": 21}
